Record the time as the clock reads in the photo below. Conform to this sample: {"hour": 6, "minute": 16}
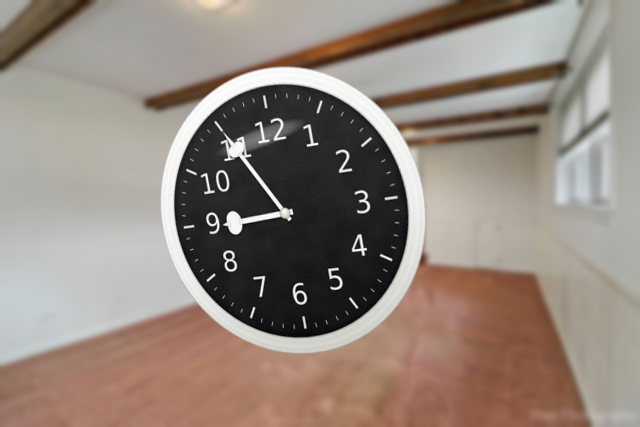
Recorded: {"hour": 8, "minute": 55}
